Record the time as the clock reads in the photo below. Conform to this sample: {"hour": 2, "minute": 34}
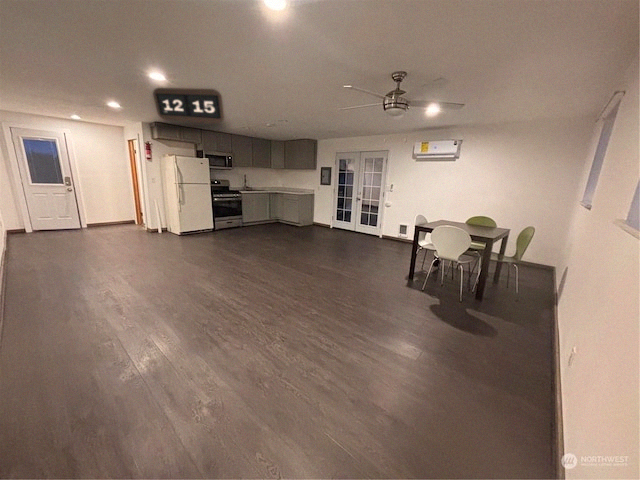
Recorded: {"hour": 12, "minute": 15}
